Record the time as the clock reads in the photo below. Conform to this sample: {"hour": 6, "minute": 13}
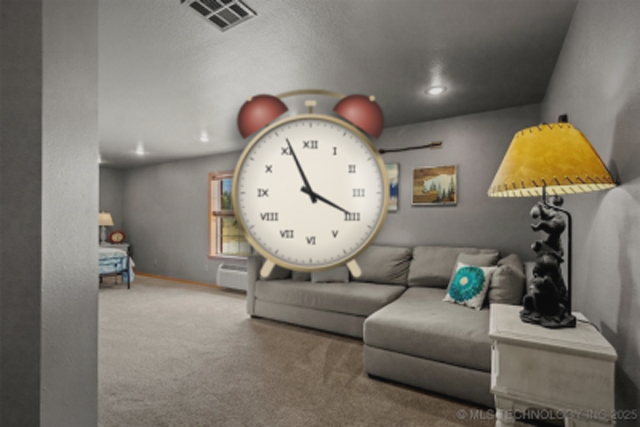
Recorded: {"hour": 3, "minute": 56}
